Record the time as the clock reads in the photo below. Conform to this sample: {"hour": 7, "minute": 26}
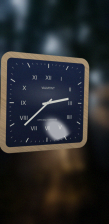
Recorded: {"hour": 2, "minute": 38}
